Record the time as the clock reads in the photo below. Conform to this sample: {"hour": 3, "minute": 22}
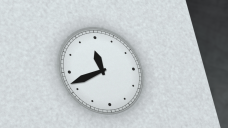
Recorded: {"hour": 11, "minute": 42}
